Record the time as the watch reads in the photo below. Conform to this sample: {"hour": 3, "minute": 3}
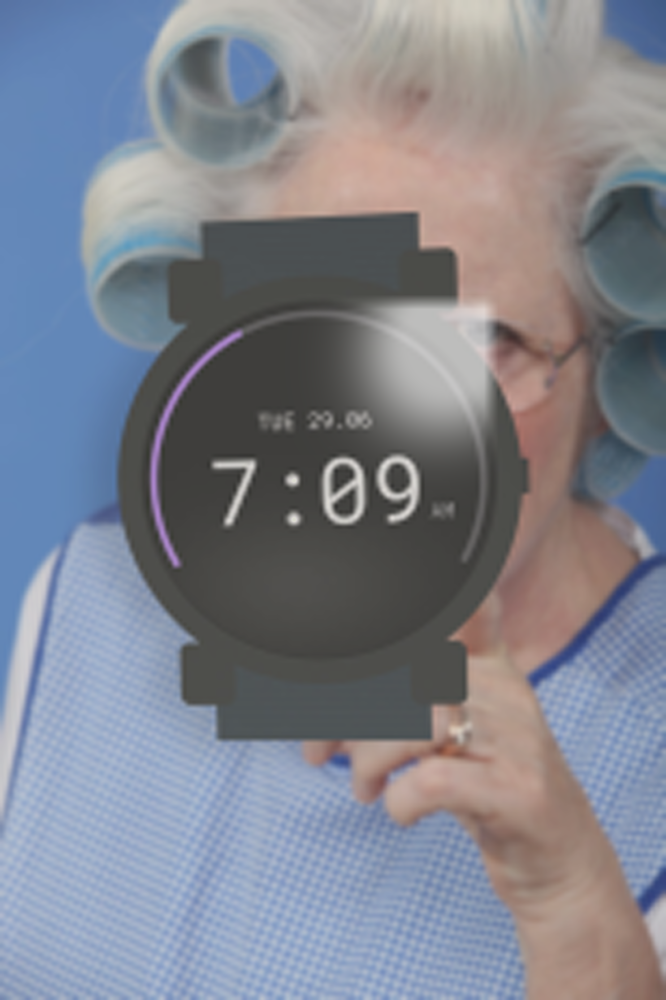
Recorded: {"hour": 7, "minute": 9}
